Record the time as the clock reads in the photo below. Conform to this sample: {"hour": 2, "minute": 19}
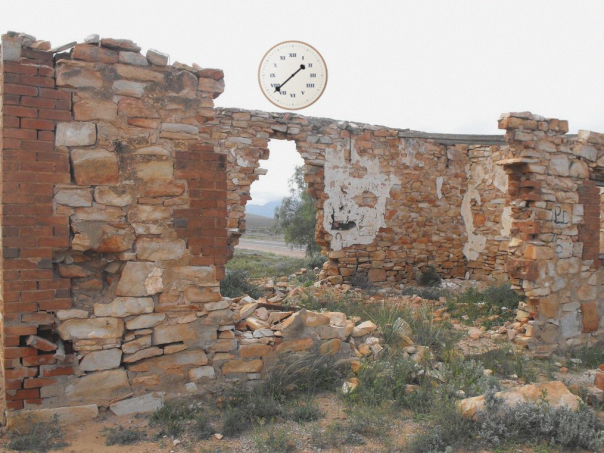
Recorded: {"hour": 1, "minute": 38}
